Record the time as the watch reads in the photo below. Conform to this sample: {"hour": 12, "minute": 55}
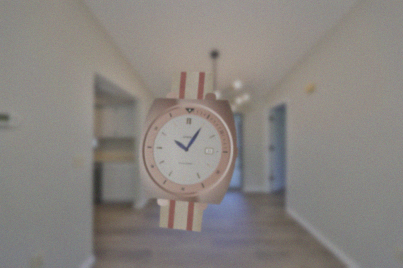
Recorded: {"hour": 10, "minute": 5}
